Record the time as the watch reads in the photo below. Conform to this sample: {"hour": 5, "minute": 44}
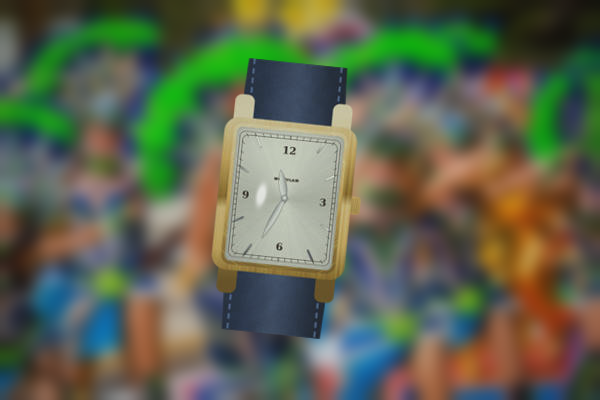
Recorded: {"hour": 11, "minute": 34}
